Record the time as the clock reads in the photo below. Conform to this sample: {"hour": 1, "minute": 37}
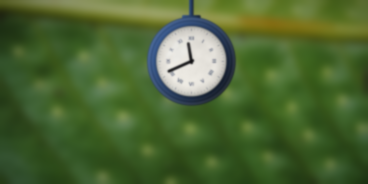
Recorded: {"hour": 11, "minute": 41}
